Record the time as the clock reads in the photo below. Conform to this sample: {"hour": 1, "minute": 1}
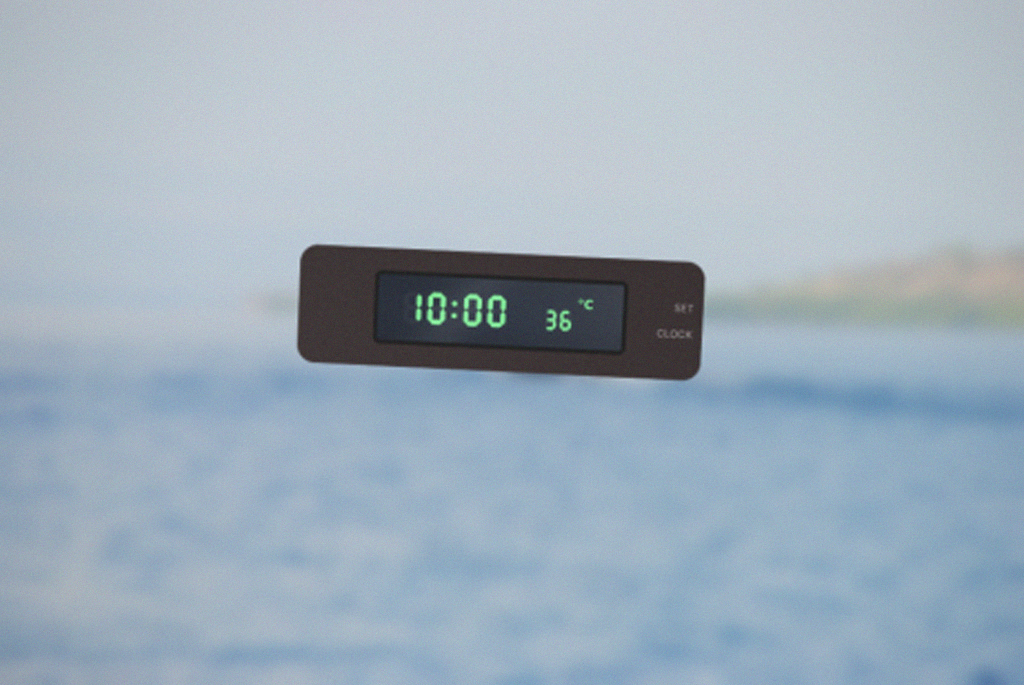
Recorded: {"hour": 10, "minute": 0}
